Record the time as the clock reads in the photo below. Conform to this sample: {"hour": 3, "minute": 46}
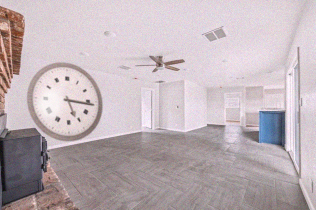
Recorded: {"hour": 5, "minute": 16}
